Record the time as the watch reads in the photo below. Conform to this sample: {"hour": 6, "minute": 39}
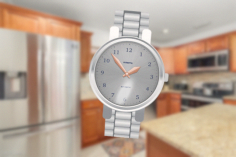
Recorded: {"hour": 1, "minute": 53}
